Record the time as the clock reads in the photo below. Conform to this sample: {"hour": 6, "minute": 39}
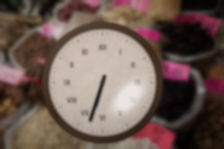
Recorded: {"hour": 6, "minute": 33}
